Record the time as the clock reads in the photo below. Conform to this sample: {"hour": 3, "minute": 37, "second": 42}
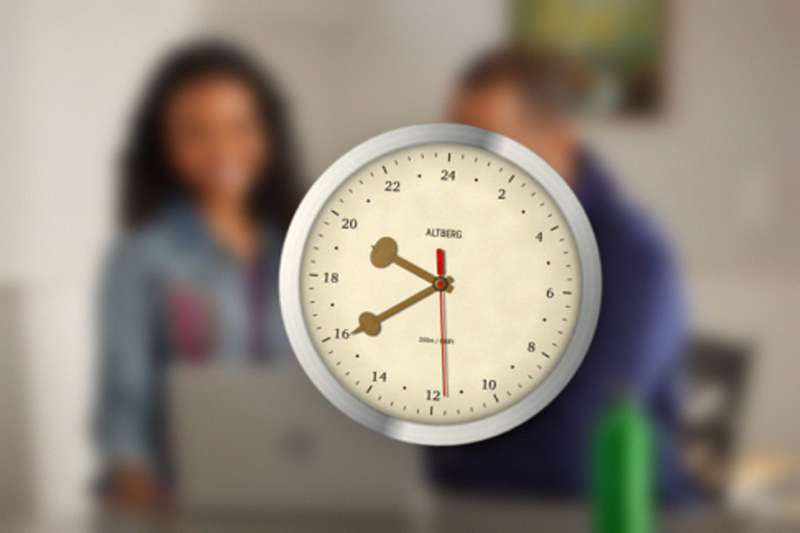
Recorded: {"hour": 19, "minute": 39, "second": 29}
